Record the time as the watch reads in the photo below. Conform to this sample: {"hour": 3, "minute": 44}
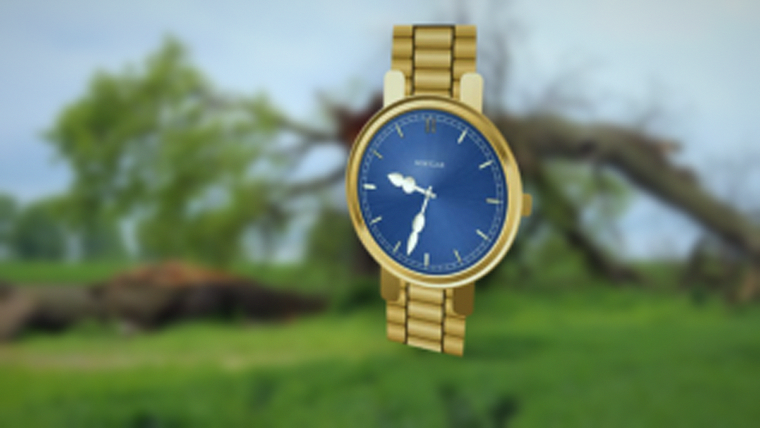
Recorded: {"hour": 9, "minute": 33}
